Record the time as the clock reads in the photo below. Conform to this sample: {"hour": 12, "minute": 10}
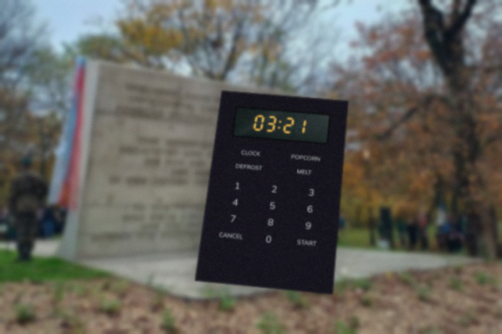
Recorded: {"hour": 3, "minute": 21}
